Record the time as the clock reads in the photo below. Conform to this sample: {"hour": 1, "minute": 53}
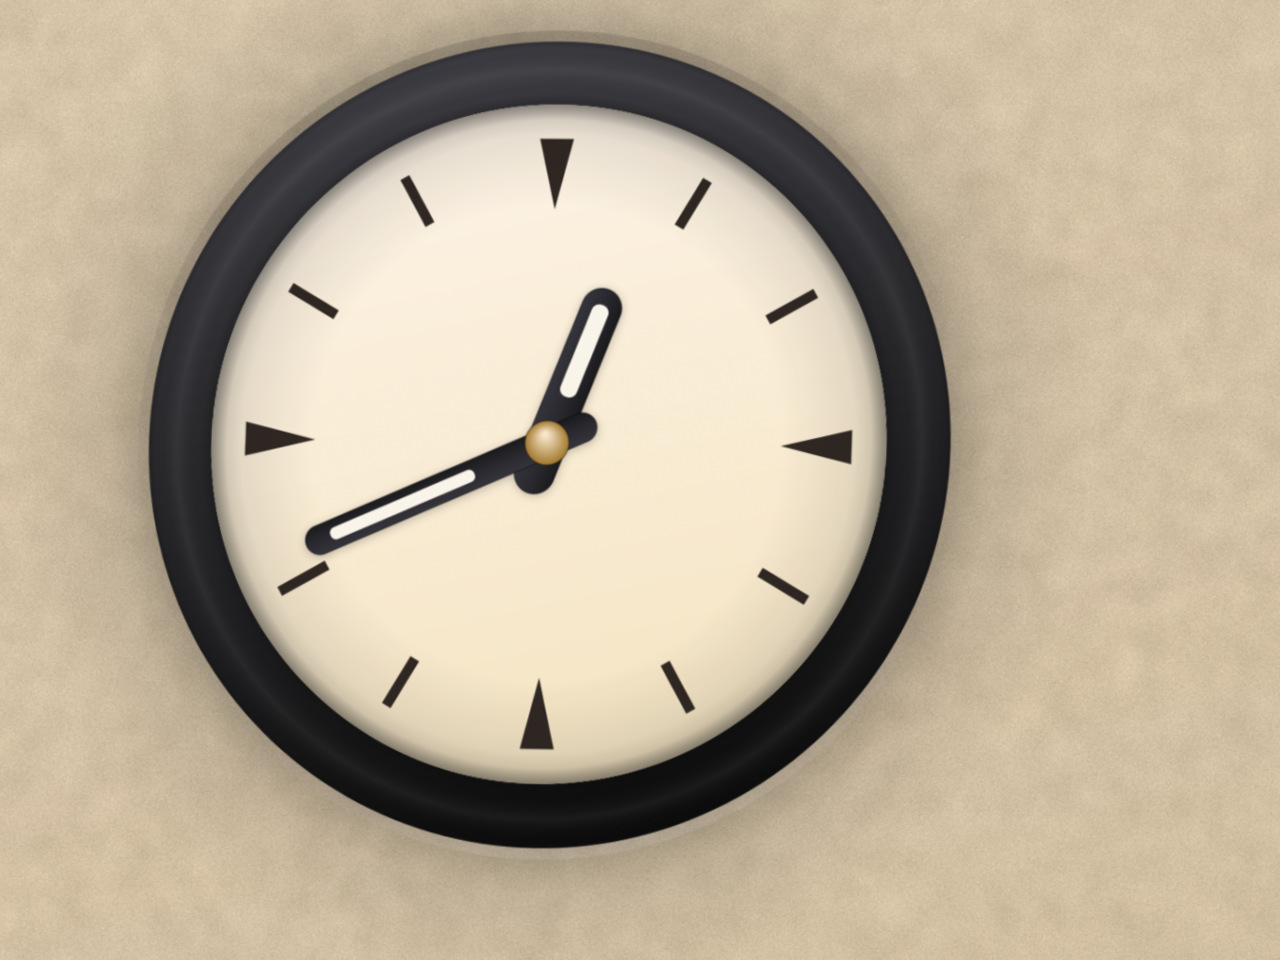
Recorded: {"hour": 12, "minute": 41}
